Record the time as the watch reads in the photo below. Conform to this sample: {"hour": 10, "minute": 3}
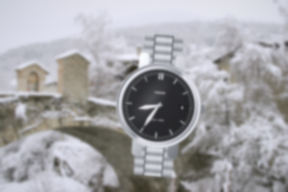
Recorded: {"hour": 8, "minute": 35}
